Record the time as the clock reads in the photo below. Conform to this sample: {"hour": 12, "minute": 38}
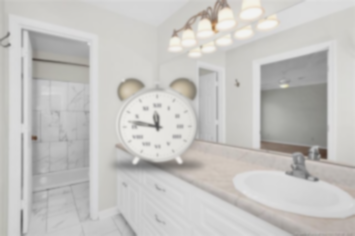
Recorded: {"hour": 11, "minute": 47}
